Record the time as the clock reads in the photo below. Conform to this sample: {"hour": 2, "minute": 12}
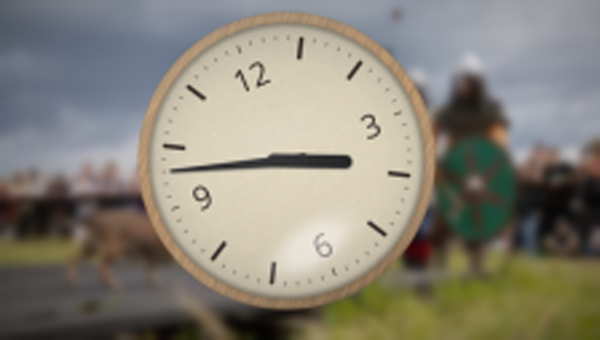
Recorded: {"hour": 3, "minute": 48}
